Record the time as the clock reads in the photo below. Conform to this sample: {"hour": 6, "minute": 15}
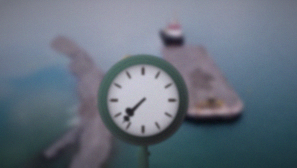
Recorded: {"hour": 7, "minute": 37}
